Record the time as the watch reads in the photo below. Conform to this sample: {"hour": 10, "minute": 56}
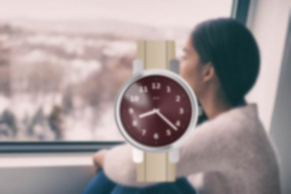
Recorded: {"hour": 8, "minute": 22}
